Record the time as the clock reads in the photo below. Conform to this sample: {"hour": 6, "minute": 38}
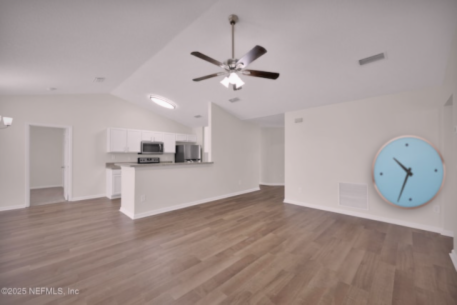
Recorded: {"hour": 10, "minute": 34}
